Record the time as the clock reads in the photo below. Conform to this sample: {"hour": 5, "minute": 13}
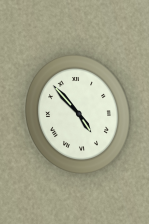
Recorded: {"hour": 4, "minute": 53}
